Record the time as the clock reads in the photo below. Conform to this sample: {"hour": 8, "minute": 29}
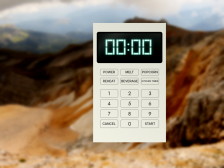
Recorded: {"hour": 0, "minute": 0}
